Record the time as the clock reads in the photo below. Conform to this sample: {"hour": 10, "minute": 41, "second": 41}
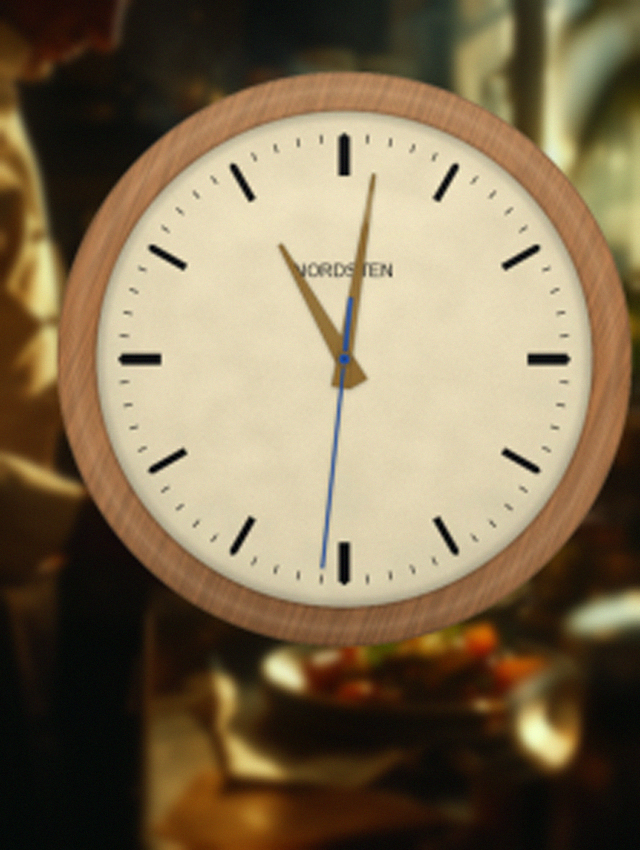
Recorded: {"hour": 11, "minute": 1, "second": 31}
